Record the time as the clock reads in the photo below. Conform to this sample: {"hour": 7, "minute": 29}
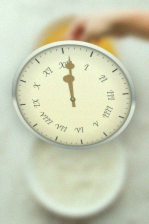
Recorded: {"hour": 12, "minute": 1}
